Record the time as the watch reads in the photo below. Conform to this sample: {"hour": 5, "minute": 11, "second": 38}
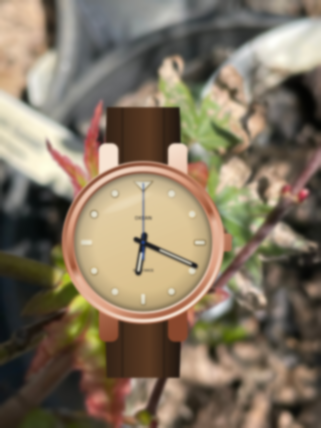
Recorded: {"hour": 6, "minute": 19, "second": 0}
